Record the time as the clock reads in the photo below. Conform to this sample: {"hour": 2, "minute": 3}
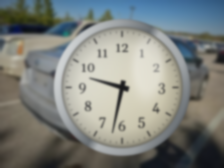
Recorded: {"hour": 9, "minute": 32}
